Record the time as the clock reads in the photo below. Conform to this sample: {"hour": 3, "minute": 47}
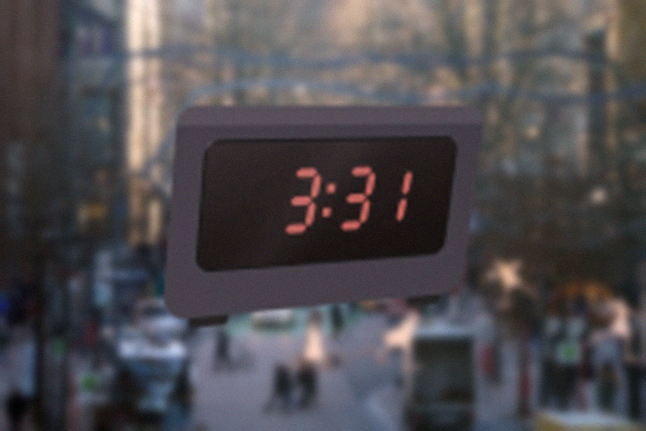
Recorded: {"hour": 3, "minute": 31}
